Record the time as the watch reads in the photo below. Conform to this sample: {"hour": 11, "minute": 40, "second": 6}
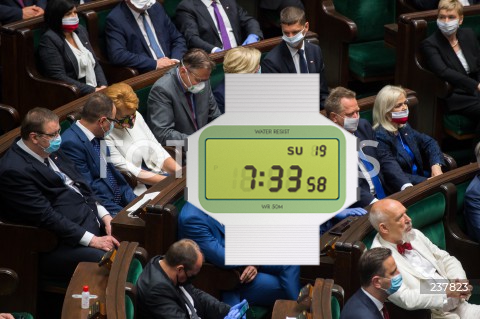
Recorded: {"hour": 7, "minute": 33, "second": 58}
